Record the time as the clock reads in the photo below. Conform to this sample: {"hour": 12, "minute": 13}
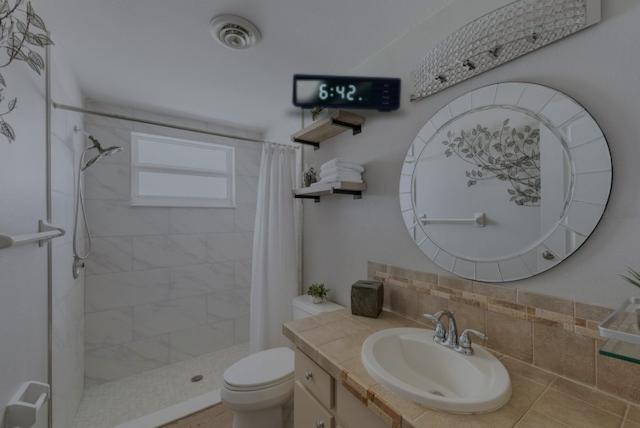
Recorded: {"hour": 6, "minute": 42}
